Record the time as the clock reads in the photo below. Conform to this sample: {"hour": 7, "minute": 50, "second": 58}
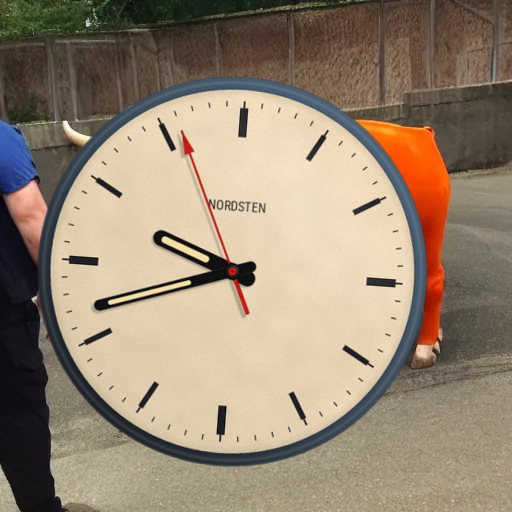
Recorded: {"hour": 9, "minute": 41, "second": 56}
